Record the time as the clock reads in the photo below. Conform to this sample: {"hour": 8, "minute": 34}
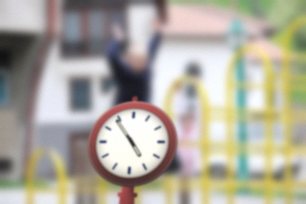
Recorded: {"hour": 4, "minute": 54}
